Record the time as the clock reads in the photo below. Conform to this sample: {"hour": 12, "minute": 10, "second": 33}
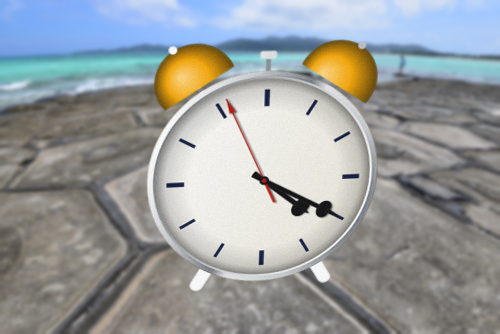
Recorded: {"hour": 4, "minute": 19, "second": 56}
